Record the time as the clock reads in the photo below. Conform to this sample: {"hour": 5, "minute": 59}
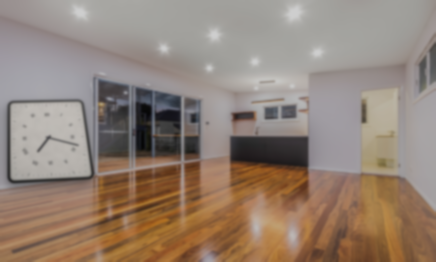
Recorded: {"hour": 7, "minute": 18}
